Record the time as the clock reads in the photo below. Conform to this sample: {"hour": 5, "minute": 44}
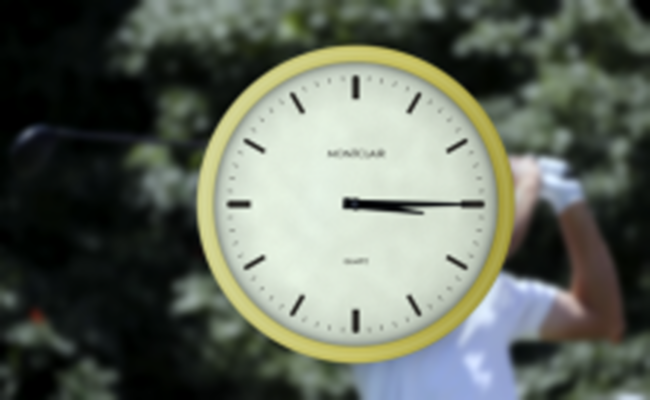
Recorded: {"hour": 3, "minute": 15}
